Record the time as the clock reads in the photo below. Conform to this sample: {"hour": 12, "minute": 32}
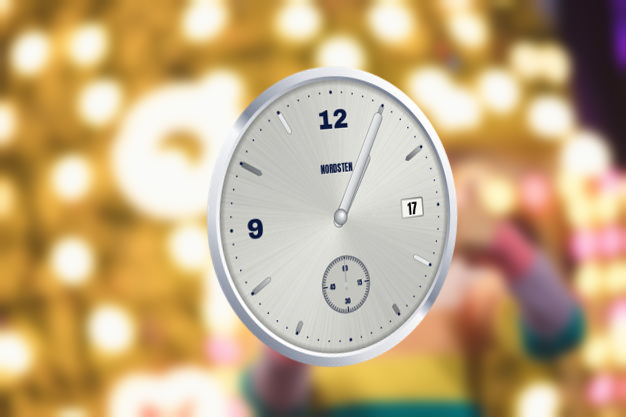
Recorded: {"hour": 1, "minute": 5}
